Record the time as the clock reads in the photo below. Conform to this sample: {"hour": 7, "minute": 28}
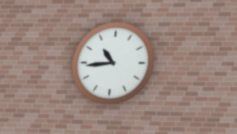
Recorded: {"hour": 10, "minute": 44}
